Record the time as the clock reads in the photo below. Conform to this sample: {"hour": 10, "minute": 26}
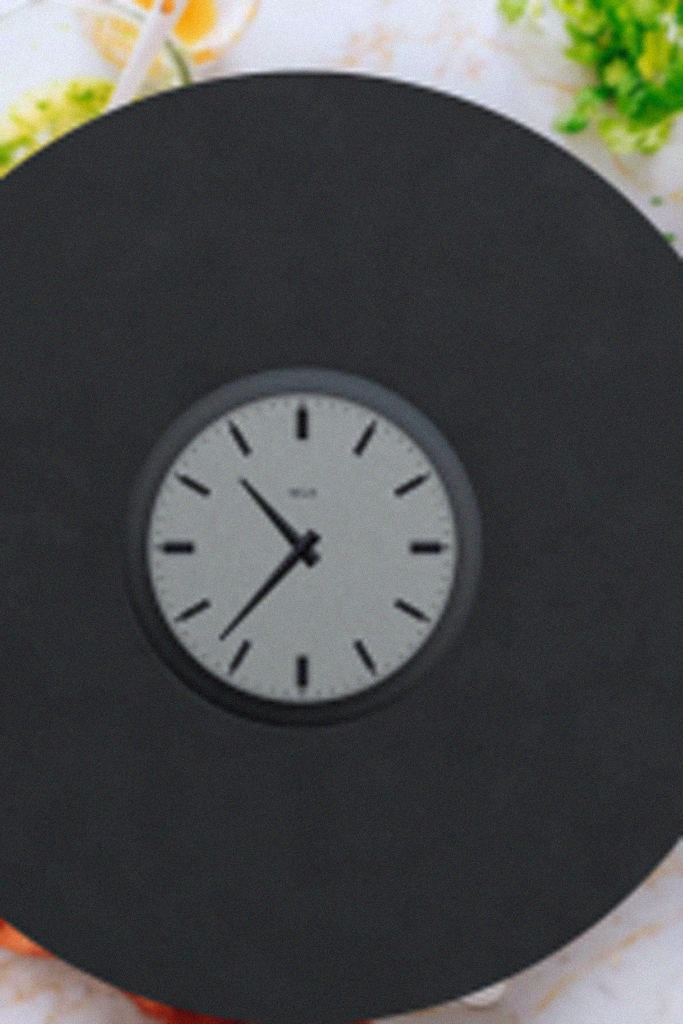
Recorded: {"hour": 10, "minute": 37}
